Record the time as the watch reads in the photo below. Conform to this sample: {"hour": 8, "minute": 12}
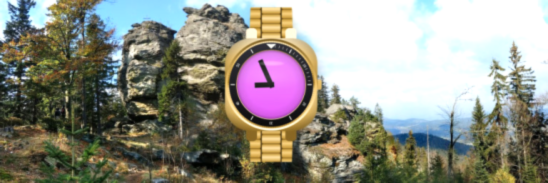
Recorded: {"hour": 8, "minute": 56}
